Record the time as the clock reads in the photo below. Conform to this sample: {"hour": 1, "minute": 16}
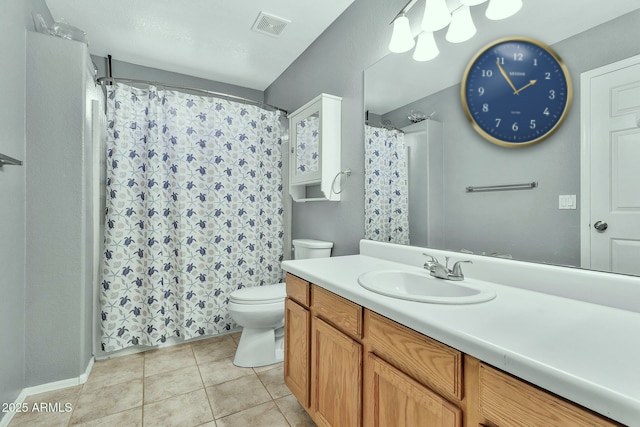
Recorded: {"hour": 1, "minute": 54}
